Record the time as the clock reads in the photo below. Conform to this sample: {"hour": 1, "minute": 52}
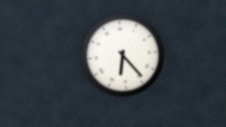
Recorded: {"hour": 6, "minute": 24}
